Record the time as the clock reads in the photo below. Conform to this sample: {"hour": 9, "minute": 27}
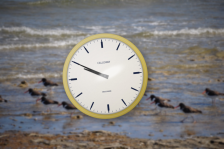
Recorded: {"hour": 9, "minute": 50}
